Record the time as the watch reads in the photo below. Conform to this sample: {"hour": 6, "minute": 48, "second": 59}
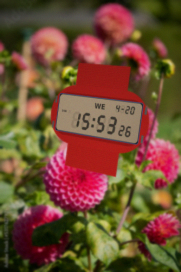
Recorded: {"hour": 15, "minute": 53, "second": 26}
